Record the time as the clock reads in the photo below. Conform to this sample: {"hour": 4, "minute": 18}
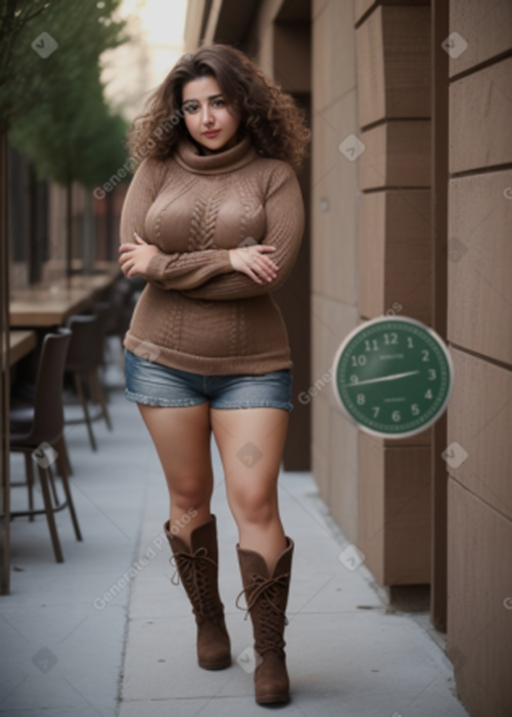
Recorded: {"hour": 2, "minute": 44}
